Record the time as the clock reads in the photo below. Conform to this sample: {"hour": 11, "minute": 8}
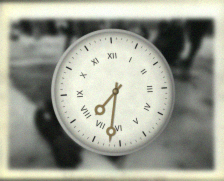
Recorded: {"hour": 7, "minute": 32}
